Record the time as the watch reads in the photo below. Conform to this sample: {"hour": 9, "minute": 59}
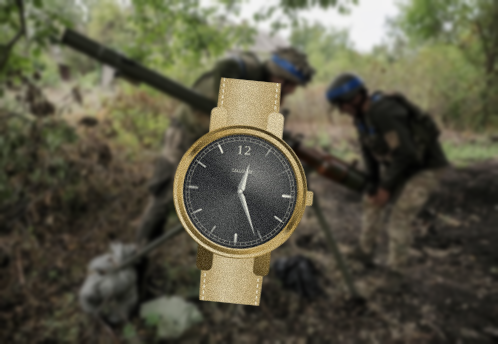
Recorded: {"hour": 12, "minute": 26}
